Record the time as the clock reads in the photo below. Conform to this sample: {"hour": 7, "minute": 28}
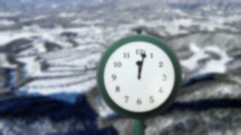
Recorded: {"hour": 12, "minute": 2}
